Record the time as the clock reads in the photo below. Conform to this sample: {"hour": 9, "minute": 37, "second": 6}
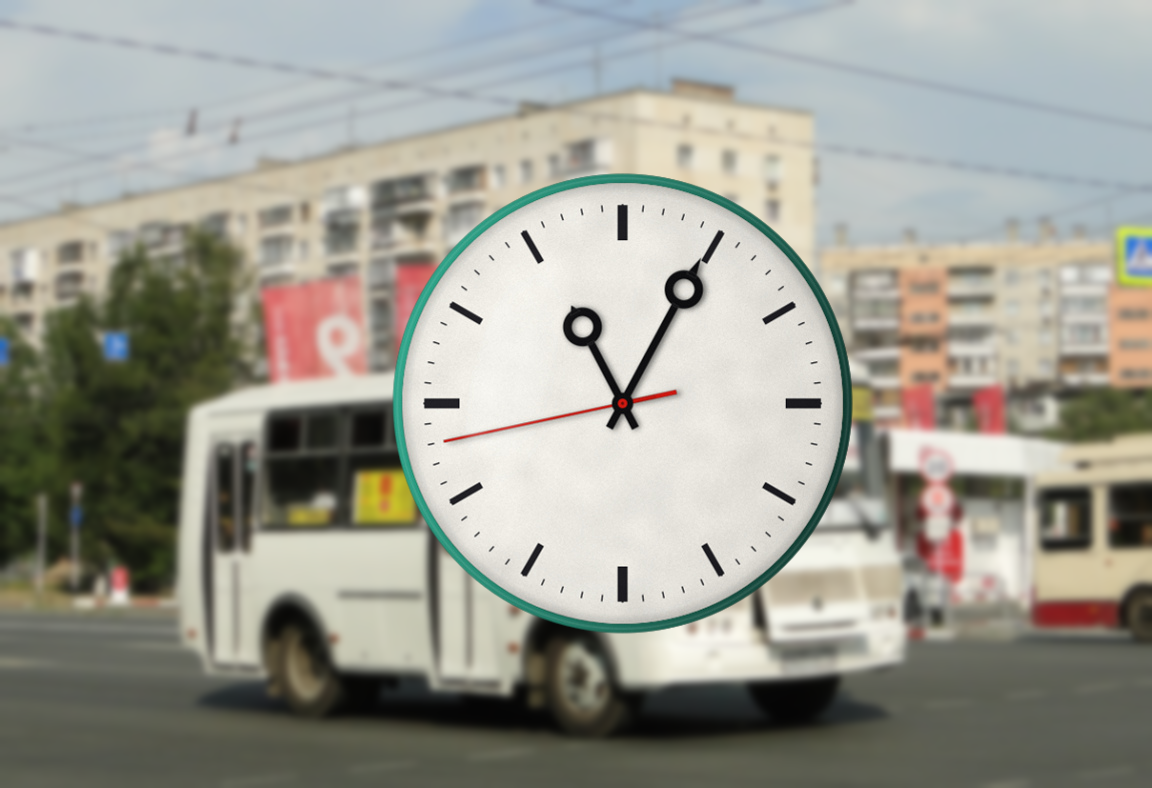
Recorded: {"hour": 11, "minute": 4, "second": 43}
